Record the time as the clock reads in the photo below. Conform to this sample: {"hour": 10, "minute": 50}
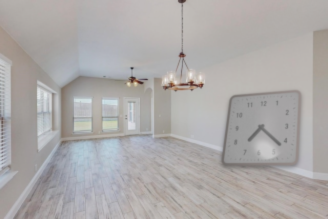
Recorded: {"hour": 7, "minute": 22}
